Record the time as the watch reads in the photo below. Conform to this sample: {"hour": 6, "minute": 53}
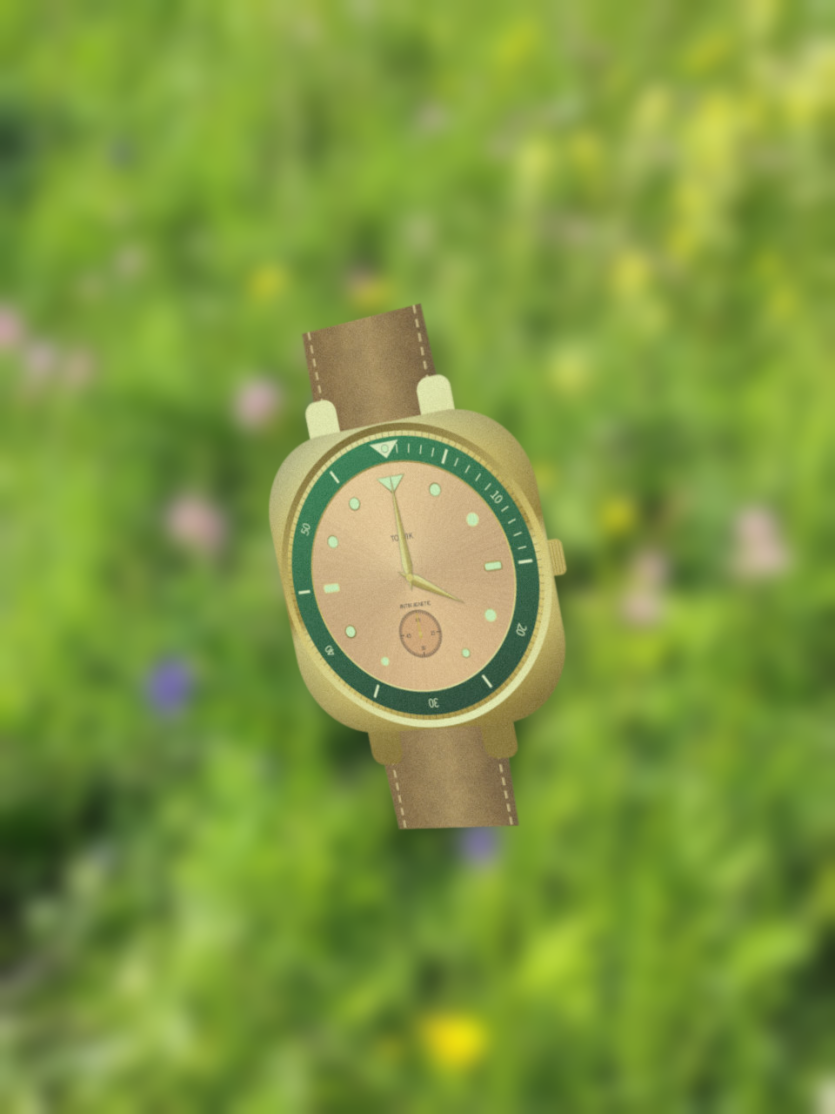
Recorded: {"hour": 4, "minute": 0}
